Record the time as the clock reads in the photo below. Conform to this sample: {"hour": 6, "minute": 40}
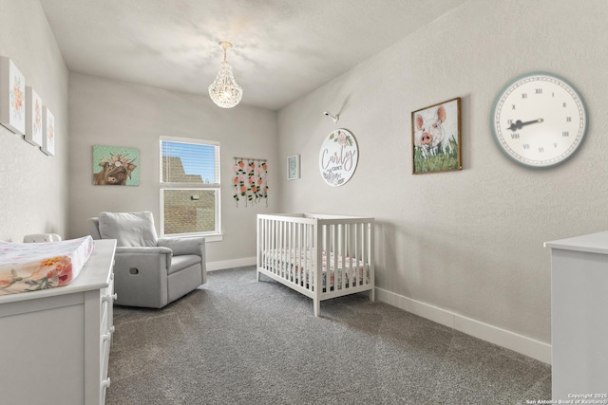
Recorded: {"hour": 8, "minute": 43}
